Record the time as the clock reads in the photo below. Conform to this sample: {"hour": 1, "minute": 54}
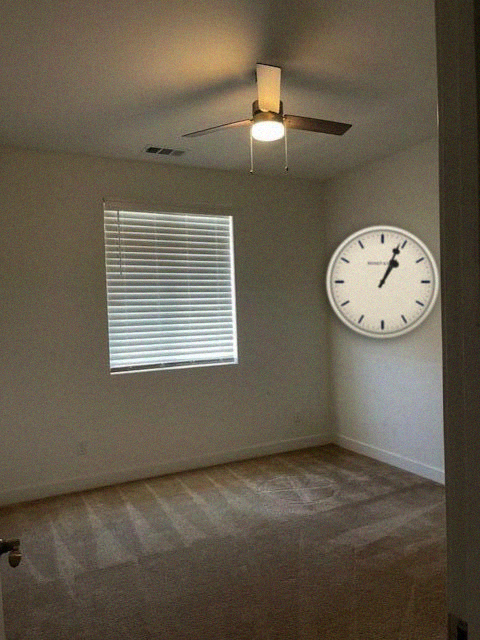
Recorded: {"hour": 1, "minute": 4}
